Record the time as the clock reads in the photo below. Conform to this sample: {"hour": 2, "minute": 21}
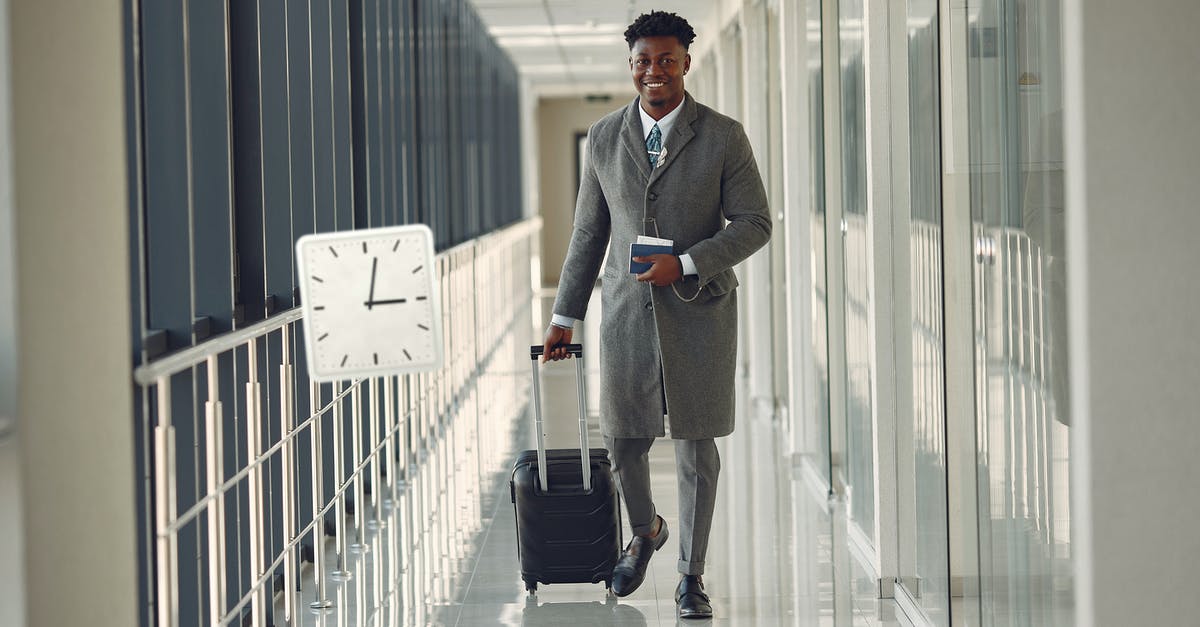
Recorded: {"hour": 3, "minute": 2}
